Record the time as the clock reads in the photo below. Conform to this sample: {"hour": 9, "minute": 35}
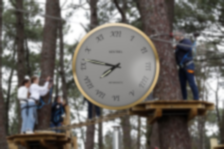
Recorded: {"hour": 7, "minute": 47}
